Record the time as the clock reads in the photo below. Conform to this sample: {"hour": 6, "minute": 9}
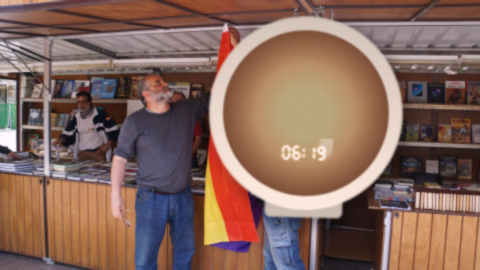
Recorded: {"hour": 6, "minute": 19}
